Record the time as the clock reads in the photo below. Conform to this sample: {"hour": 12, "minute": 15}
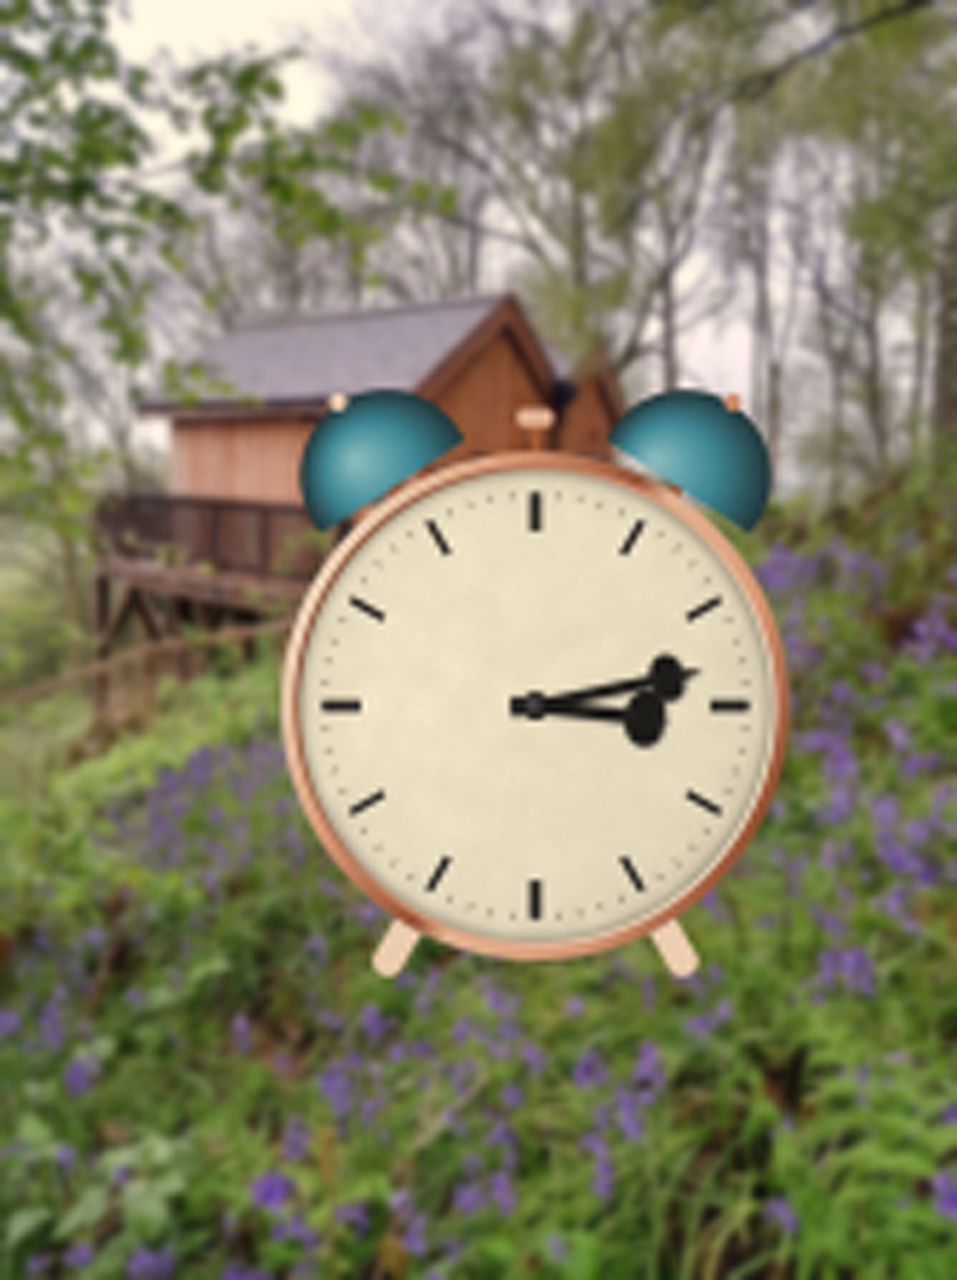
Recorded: {"hour": 3, "minute": 13}
